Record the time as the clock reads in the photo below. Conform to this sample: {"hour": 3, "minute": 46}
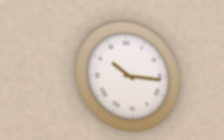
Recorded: {"hour": 10, "minute": 16}
